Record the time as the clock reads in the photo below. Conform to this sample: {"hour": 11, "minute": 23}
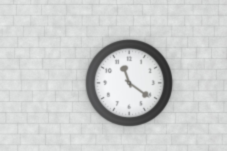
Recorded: {"hour": 11, "minute": 21}
